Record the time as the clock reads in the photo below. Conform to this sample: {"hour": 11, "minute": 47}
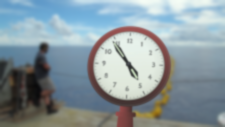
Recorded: {"hour": 4, "minute": 54}
